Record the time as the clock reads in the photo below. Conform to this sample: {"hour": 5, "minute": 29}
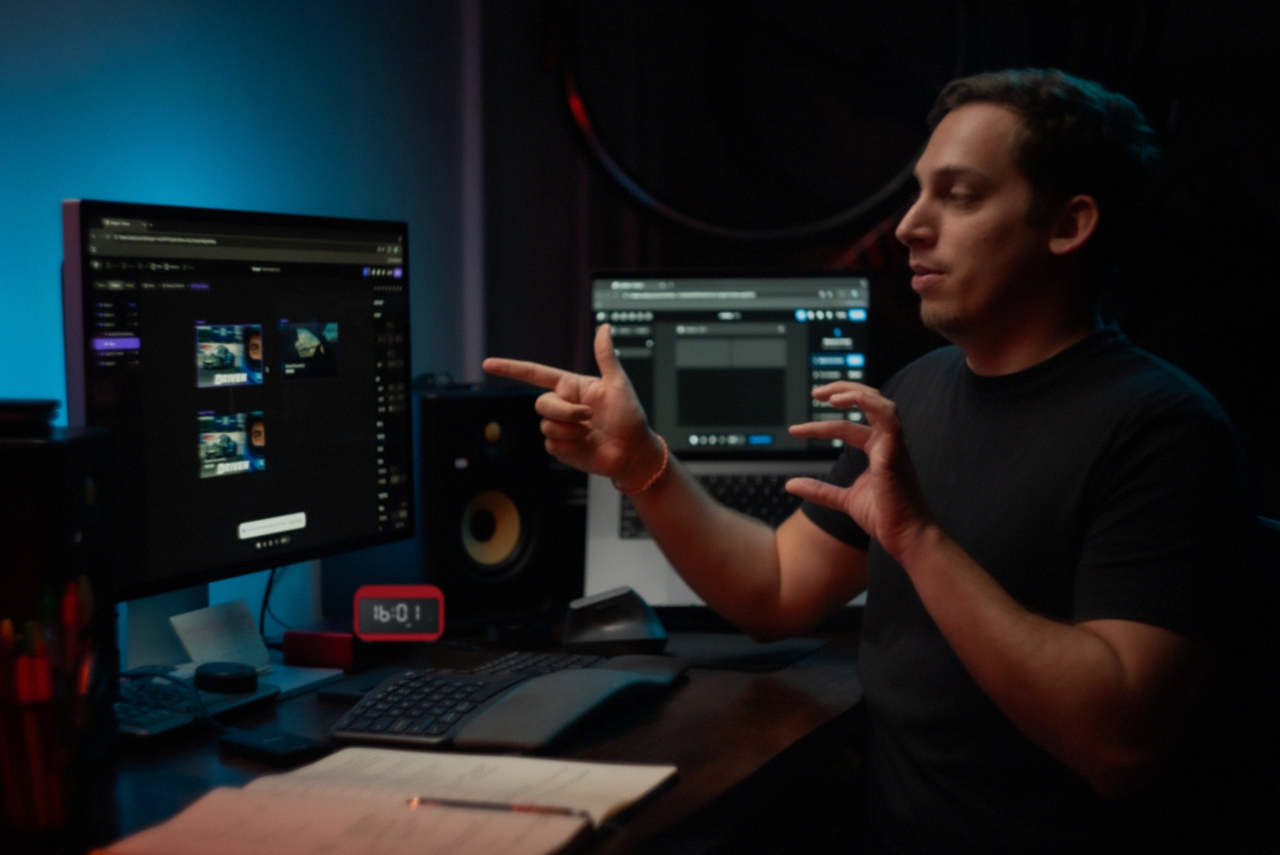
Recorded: {"hour": 16, "minute": 1}
